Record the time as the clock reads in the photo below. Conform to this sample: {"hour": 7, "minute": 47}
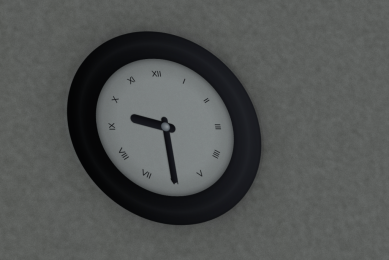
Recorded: {"hour": 9, "minute": 30}
